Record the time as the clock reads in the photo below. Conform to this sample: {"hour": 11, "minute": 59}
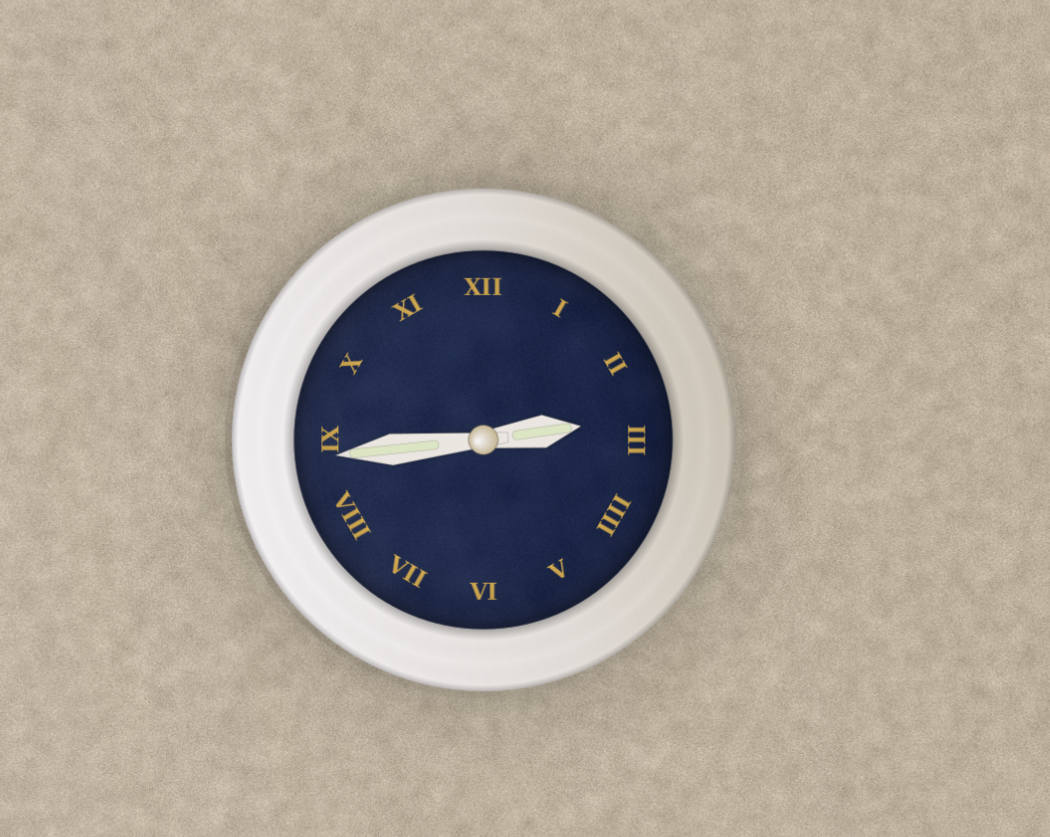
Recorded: {"hour": 2, "minute": 44}
